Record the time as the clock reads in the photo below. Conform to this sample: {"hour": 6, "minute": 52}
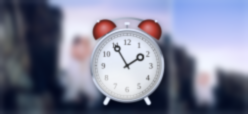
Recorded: {"hour": 1, "minute": 55}
